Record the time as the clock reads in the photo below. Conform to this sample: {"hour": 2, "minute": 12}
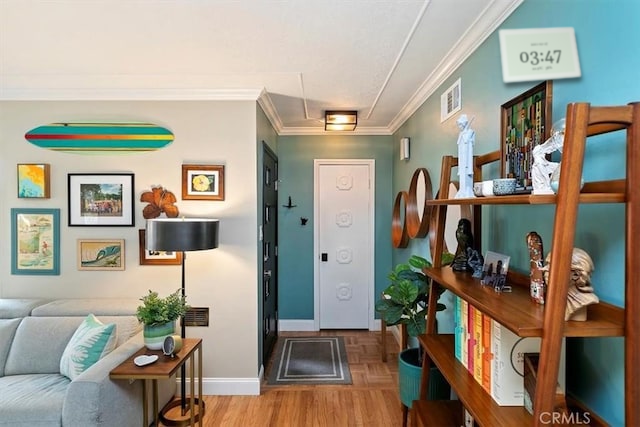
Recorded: {"hour": 3, "minute": 47}
